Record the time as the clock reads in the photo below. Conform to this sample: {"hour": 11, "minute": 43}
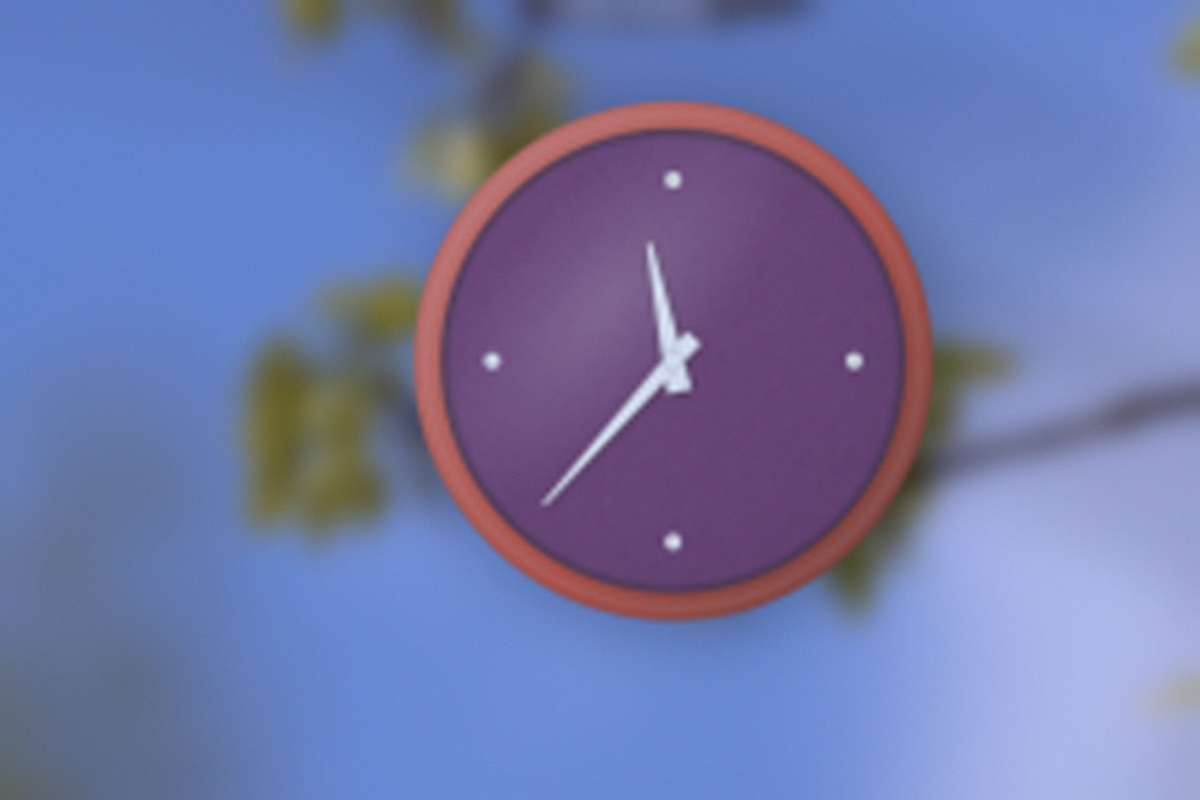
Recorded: {"hour": 11, "minute": 37}
